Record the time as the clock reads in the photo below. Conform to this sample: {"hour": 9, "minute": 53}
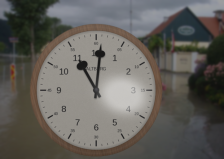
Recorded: {"hour": 11, "minute": 1}
